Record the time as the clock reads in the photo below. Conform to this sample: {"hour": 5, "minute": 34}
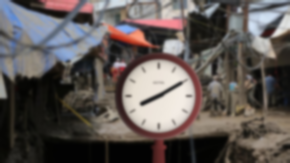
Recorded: {"hour": 8, "minute": 10}
